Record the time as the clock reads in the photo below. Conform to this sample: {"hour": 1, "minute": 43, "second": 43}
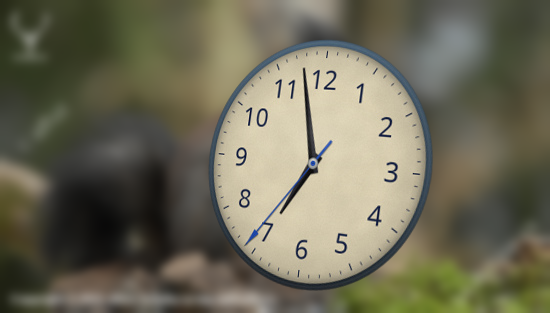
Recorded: {"hour": 6, "minute": 57, "second": 36}
